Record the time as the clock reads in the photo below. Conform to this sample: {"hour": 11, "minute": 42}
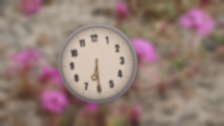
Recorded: {"hour": 6, "minute": 30}
